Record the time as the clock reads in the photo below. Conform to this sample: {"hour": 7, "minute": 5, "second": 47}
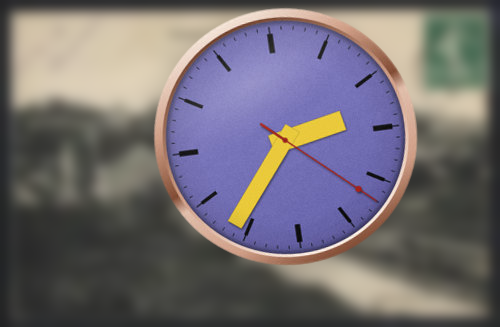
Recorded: {"hour": 2, "minute": 36, "second": 22}
